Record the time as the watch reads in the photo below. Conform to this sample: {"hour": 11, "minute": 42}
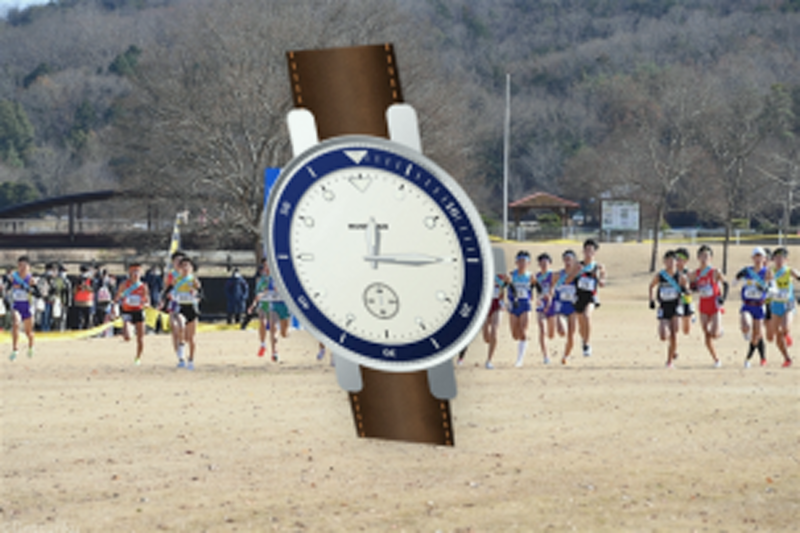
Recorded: {"hour": 12, "minute": 15}
